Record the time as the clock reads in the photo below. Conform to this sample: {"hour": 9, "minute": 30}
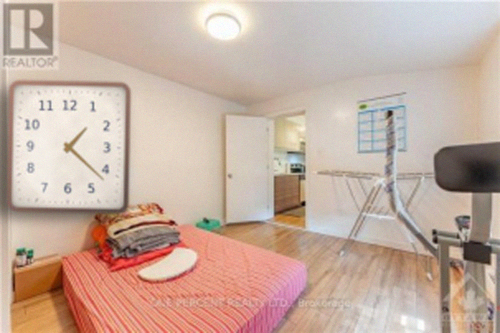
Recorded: {"hour": 1, "minute": 22}
